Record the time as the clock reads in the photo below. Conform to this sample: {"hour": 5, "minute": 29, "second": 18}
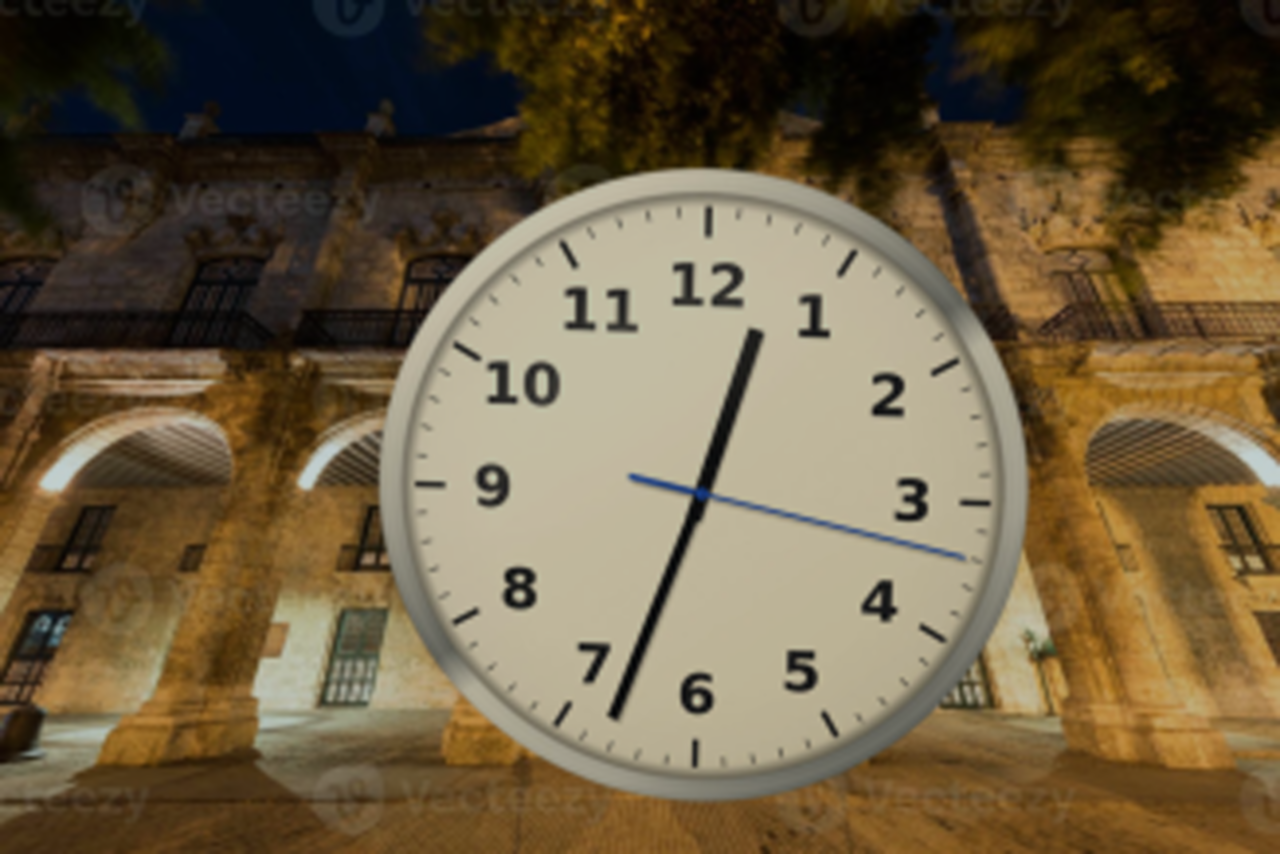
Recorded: {"hour": 12, "minute": 33, "second": 17}
